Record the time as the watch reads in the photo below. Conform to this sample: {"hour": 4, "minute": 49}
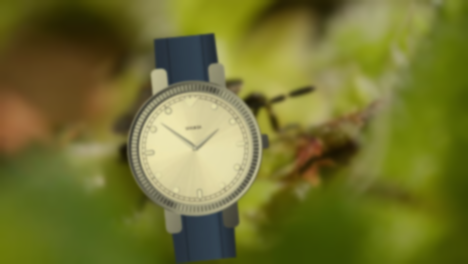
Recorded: {"hour": 1, "minute": 52}
